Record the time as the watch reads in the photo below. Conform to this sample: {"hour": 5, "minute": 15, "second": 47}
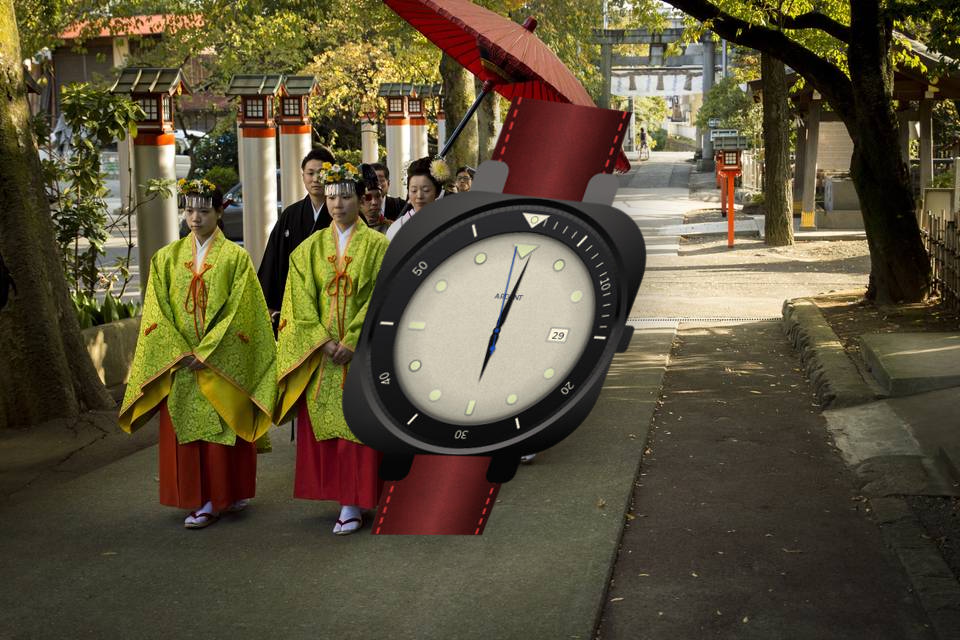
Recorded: {"hour": 6, "minute": 0, "second": 59}
